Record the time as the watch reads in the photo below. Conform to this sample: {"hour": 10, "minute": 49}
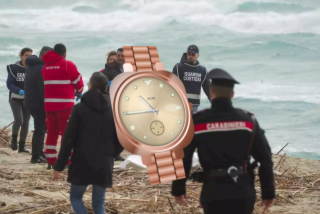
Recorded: {"hour": 10, "minute": 45}
